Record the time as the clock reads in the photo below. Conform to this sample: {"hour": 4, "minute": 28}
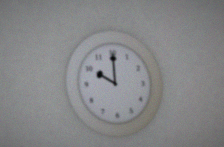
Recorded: {"hour": 10, "minute": 0}
